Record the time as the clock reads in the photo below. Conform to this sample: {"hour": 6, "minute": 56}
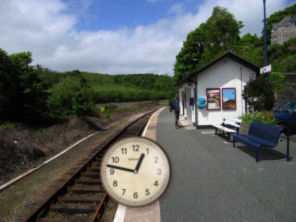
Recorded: {"hour": 12, "minute": 47}
